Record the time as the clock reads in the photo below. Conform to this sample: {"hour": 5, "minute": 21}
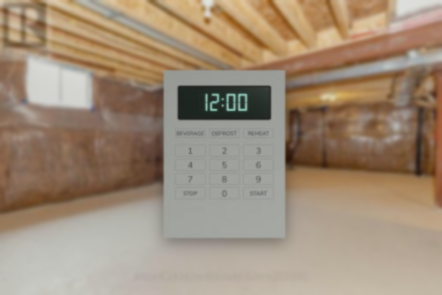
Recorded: {"hour": 12, "minute": 0}
